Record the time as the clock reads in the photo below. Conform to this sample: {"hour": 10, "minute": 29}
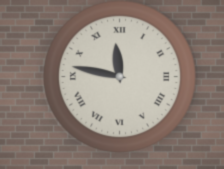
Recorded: {"hour": 11, "minute": 47}
